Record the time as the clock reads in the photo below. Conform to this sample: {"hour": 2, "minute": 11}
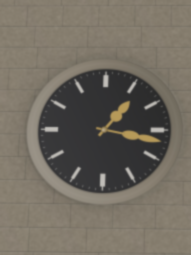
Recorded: {"hour": 1, "minute": 17}
